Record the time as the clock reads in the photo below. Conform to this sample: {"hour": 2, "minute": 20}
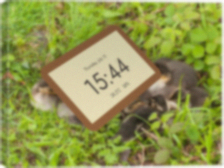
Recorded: {"hour": 15, "minute": 44}
